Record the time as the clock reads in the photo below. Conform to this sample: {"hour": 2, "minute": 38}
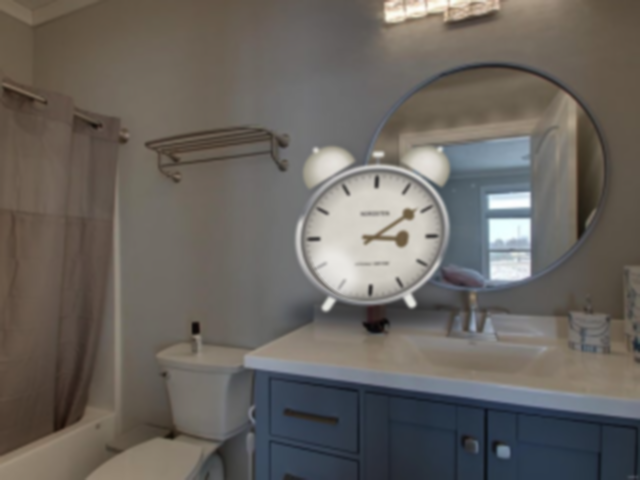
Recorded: {"hour": 3, "minute": 9}
